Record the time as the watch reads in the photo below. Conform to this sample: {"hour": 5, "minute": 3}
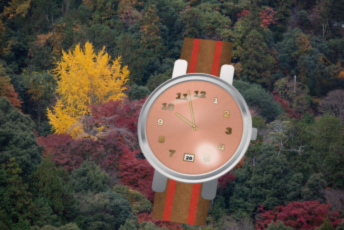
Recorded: {"hour": 9, "minute": 57}
